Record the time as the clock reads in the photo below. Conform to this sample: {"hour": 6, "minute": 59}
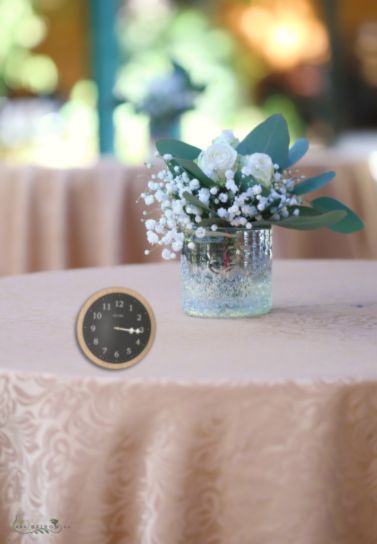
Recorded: {"hour": 3, "minute": 16}
